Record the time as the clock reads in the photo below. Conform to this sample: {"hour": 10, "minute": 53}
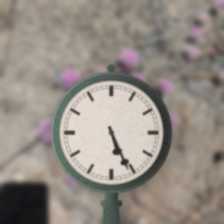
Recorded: {"hour": 5, "minute": 26}
